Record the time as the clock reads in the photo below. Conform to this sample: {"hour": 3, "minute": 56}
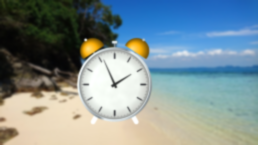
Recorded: {"hour": 1, "minute": 56}
